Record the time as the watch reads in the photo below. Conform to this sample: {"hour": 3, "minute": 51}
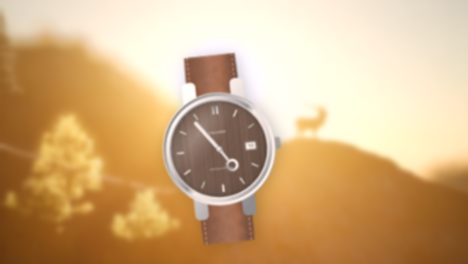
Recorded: {"hour": 4, "minute": 54}
